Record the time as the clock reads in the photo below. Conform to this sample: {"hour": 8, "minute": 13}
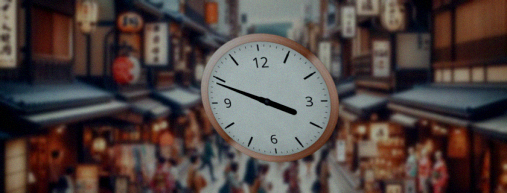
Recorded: {"hour": 3, "minute": 49}
